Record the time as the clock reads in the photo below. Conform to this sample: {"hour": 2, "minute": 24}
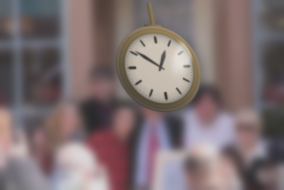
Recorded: {"hour": 12, "minute": 51}
